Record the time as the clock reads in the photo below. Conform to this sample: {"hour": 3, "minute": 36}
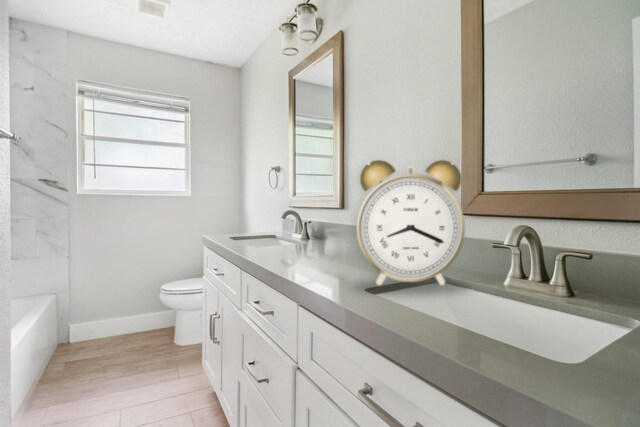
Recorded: {"hour": 8, "minute": 19}
